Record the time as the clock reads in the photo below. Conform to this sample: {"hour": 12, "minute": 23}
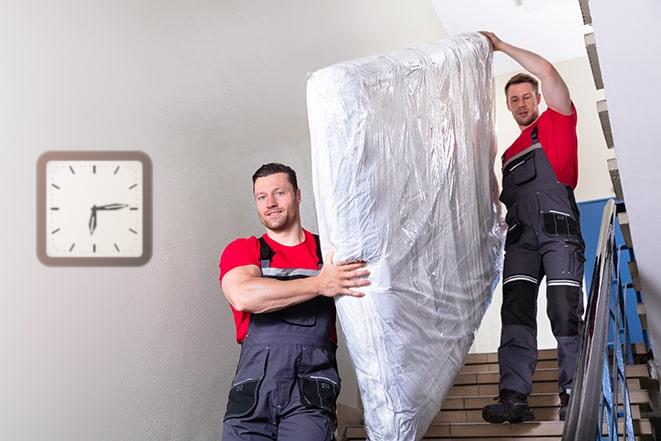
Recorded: {"hour": 6, "minute": 14}
